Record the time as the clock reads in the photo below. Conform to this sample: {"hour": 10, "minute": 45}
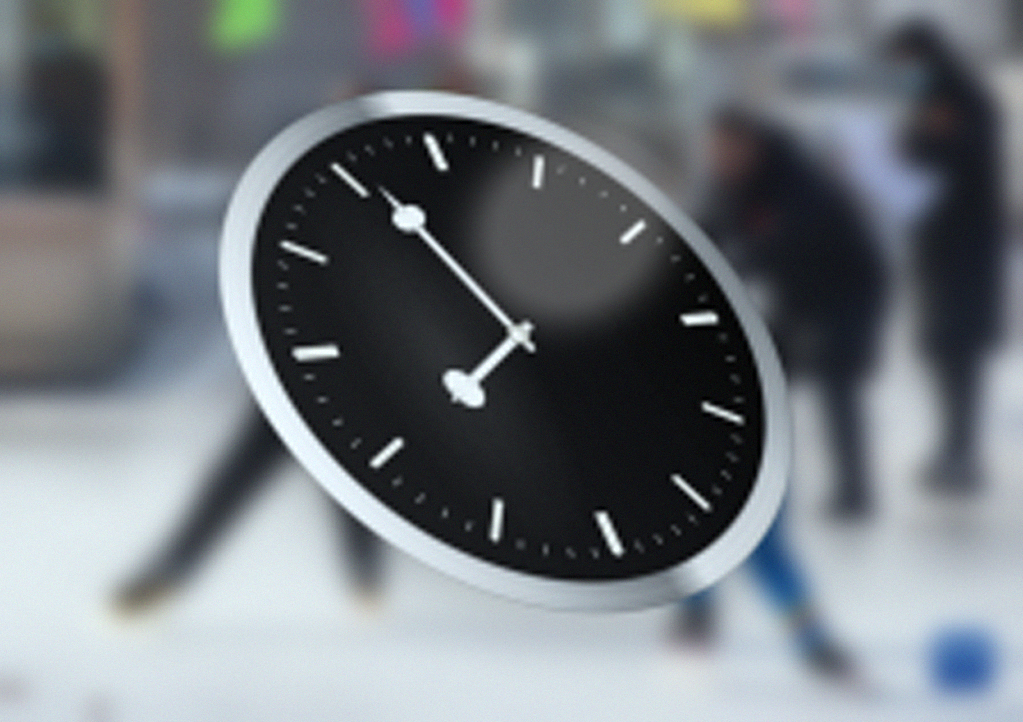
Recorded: {"hour": 7, "minute": 56}
